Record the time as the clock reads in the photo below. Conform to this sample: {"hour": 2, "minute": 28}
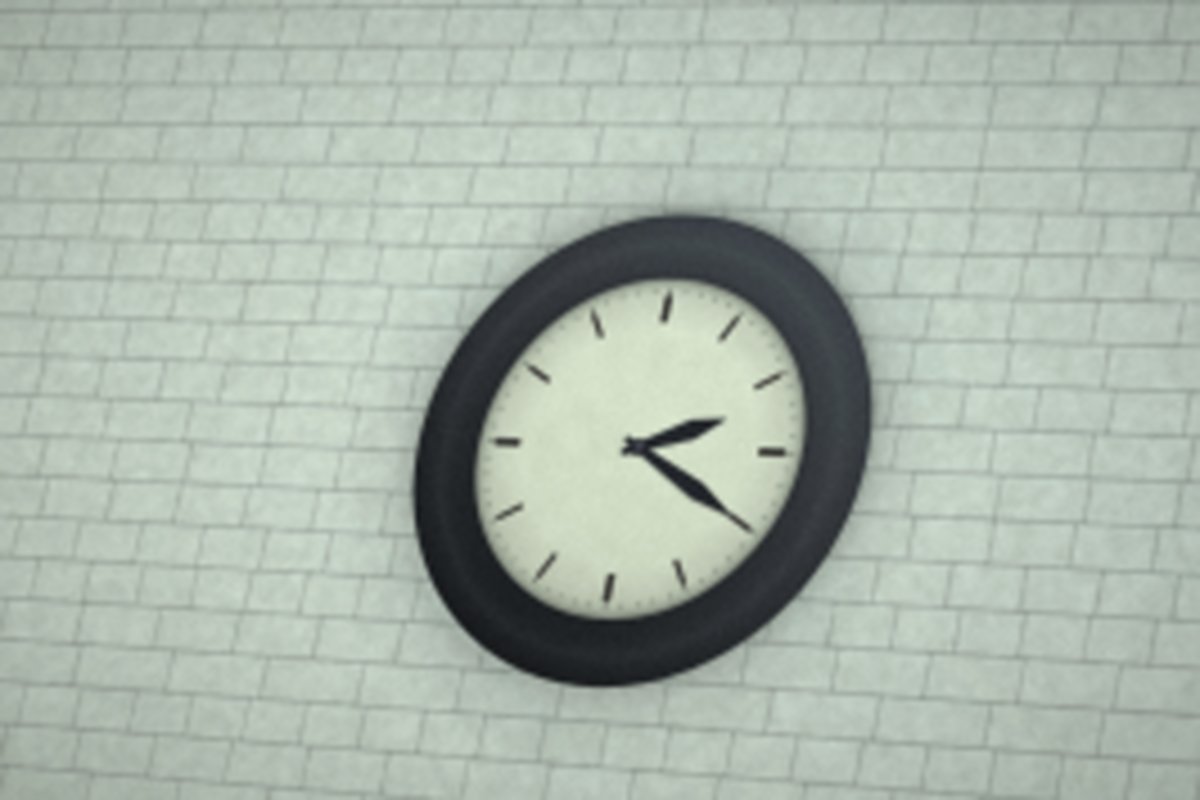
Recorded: {"hour": 2, "minute": 20}
